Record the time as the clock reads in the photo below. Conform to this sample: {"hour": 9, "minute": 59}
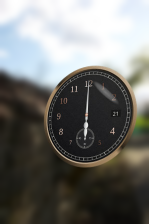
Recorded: {"hour": 6, "minute": 0}
